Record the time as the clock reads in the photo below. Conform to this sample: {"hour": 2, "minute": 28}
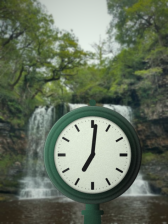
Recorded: {"hour": 7, "minute": 1}
